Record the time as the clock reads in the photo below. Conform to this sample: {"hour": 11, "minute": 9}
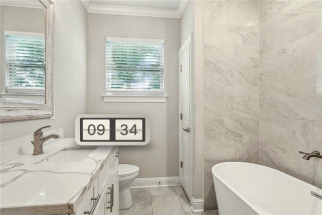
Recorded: {"hour": 9, "minute": 34}
